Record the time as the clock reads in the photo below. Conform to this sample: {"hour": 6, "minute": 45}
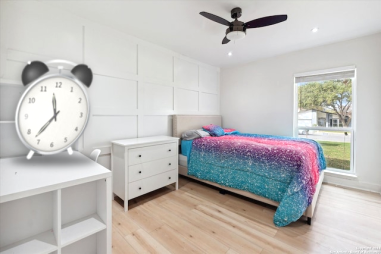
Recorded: {"hour": 11, "minute": 37}
